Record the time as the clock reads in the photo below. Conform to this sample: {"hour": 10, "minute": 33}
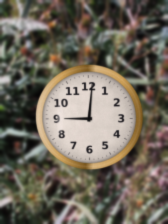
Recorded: {"hour": 9, "minute": 1}
